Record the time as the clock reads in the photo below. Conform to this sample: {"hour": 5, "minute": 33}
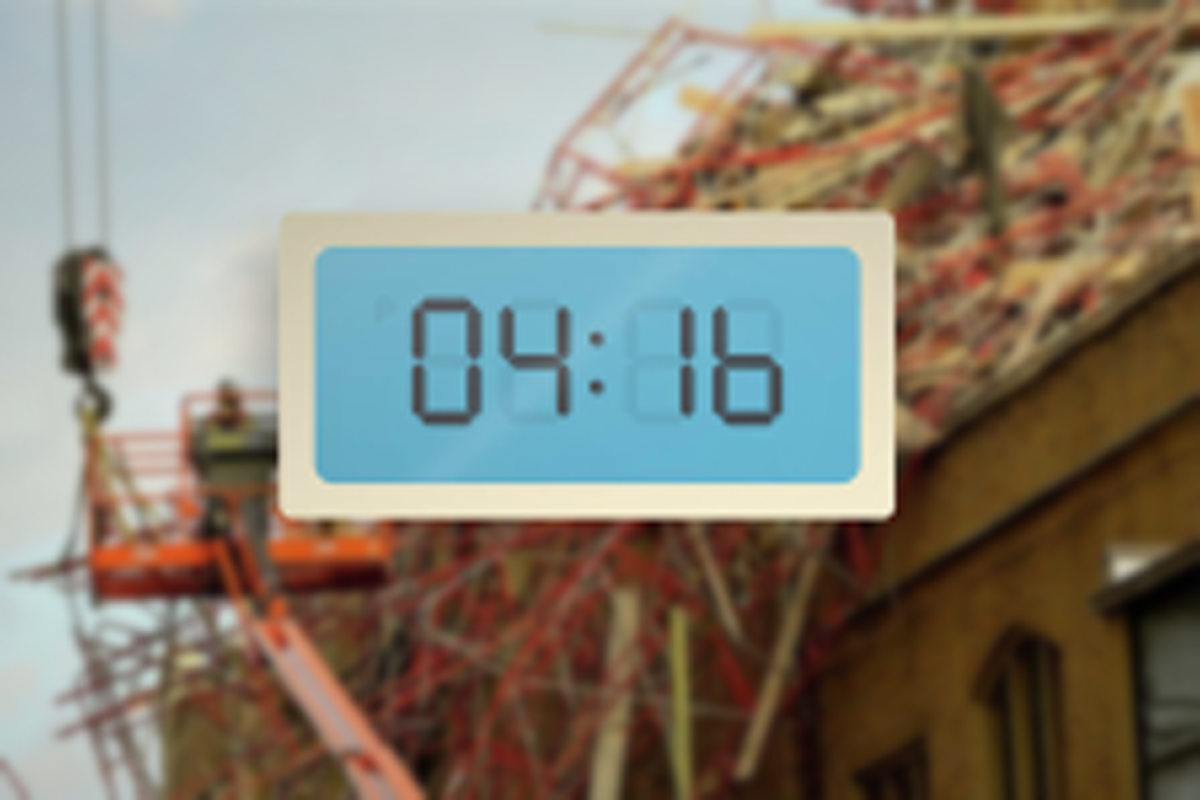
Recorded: {"hour": 4, "minute": 16}
